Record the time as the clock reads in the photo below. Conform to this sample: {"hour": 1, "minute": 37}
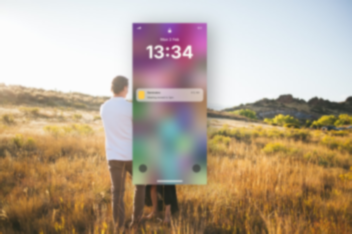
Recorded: {"hour": 13, "minute": 34}
